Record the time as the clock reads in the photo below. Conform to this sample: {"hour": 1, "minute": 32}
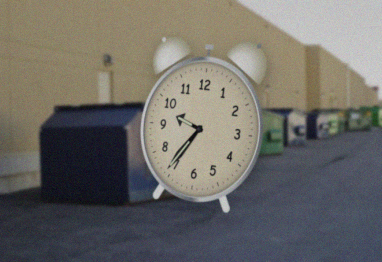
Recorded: {"hour": 9, "minute": 36}
